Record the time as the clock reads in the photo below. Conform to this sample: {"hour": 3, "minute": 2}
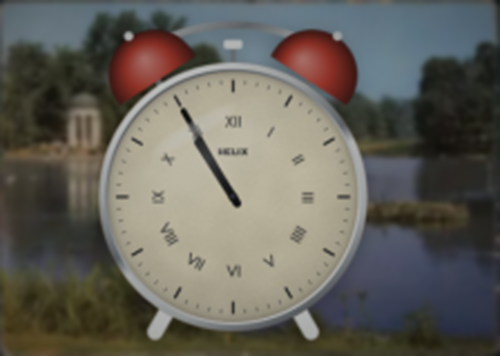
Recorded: {"hour": 10, "minute": 55}
